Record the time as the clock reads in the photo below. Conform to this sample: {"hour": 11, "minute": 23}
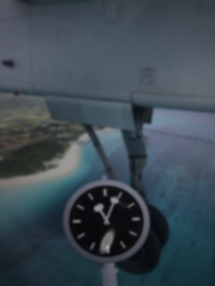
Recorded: {"hour": 11, "minute": 4}
